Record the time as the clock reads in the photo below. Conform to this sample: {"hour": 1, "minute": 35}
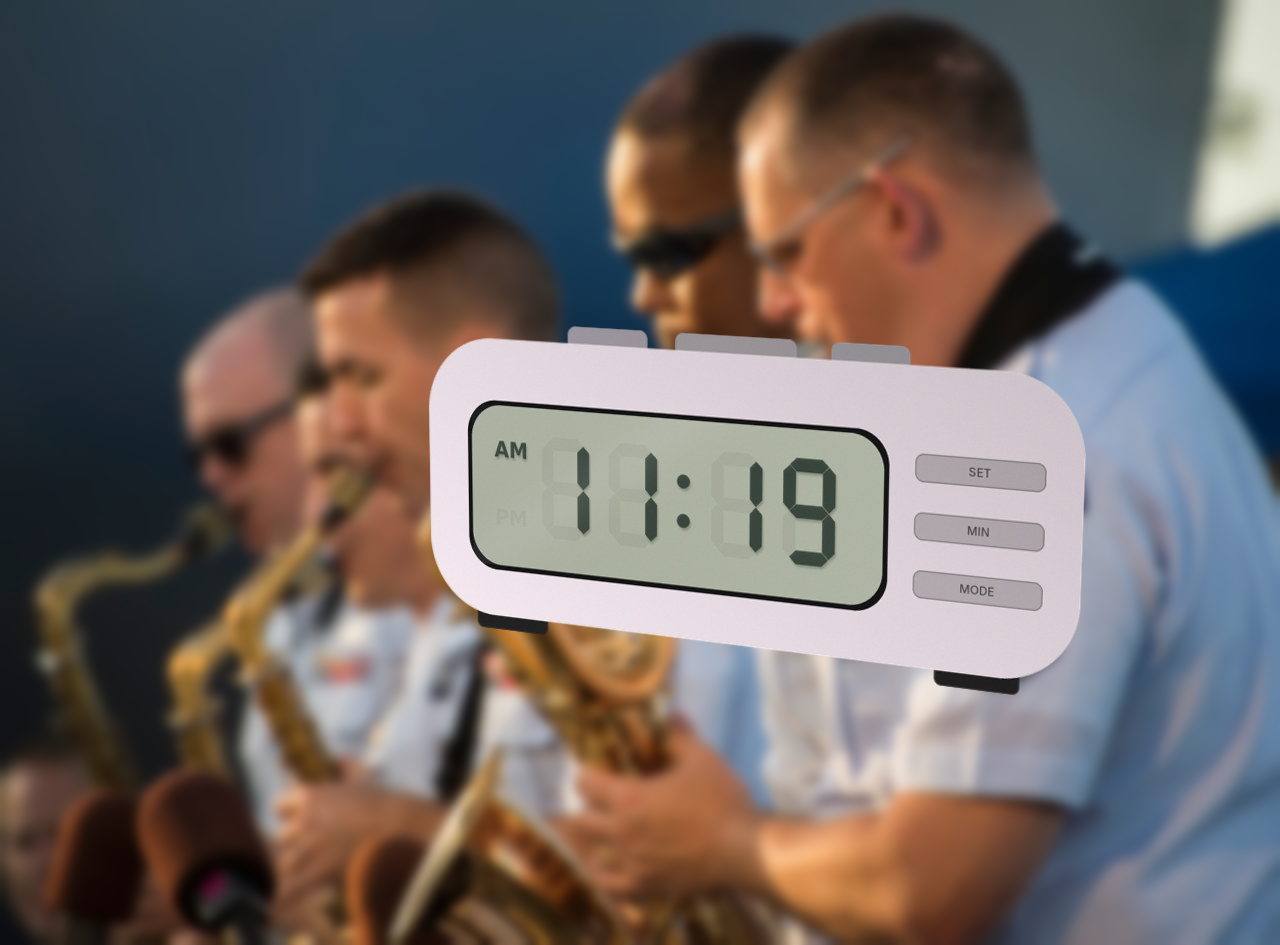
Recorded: {"hour": 11, "minute": 19}
